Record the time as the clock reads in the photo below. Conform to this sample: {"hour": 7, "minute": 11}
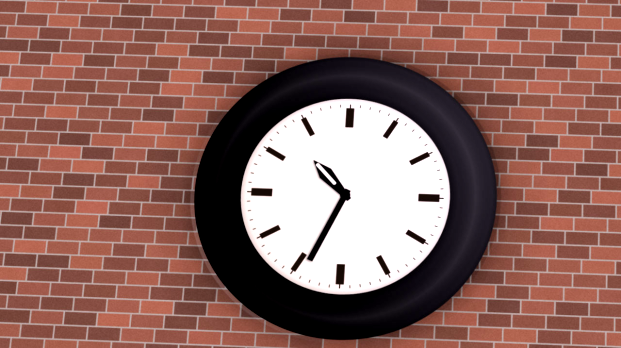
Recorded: {"hour": 10, "minute": 34}
